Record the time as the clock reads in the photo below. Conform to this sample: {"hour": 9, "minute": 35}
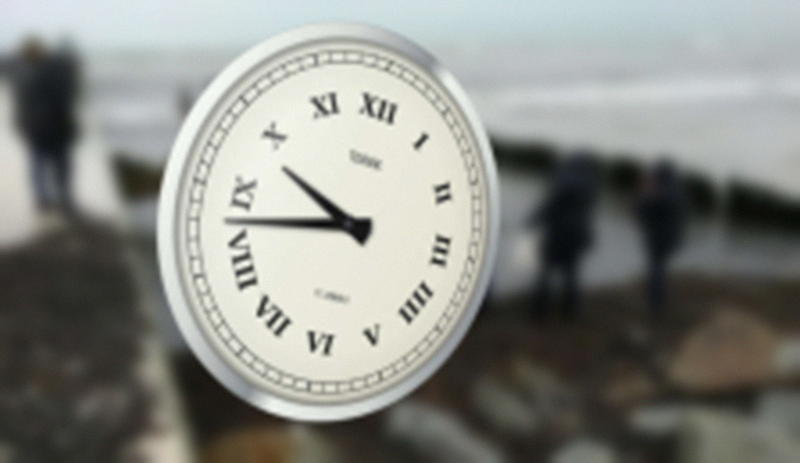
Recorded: {"hour": 9, "minute": 43}
